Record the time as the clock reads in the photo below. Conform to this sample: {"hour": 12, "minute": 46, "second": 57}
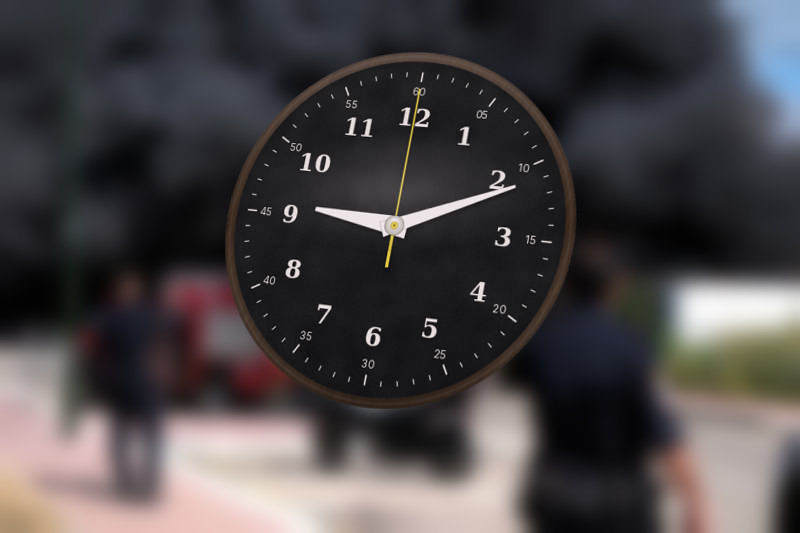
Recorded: {"hour": 9, "minute": 11, "second": 0}
